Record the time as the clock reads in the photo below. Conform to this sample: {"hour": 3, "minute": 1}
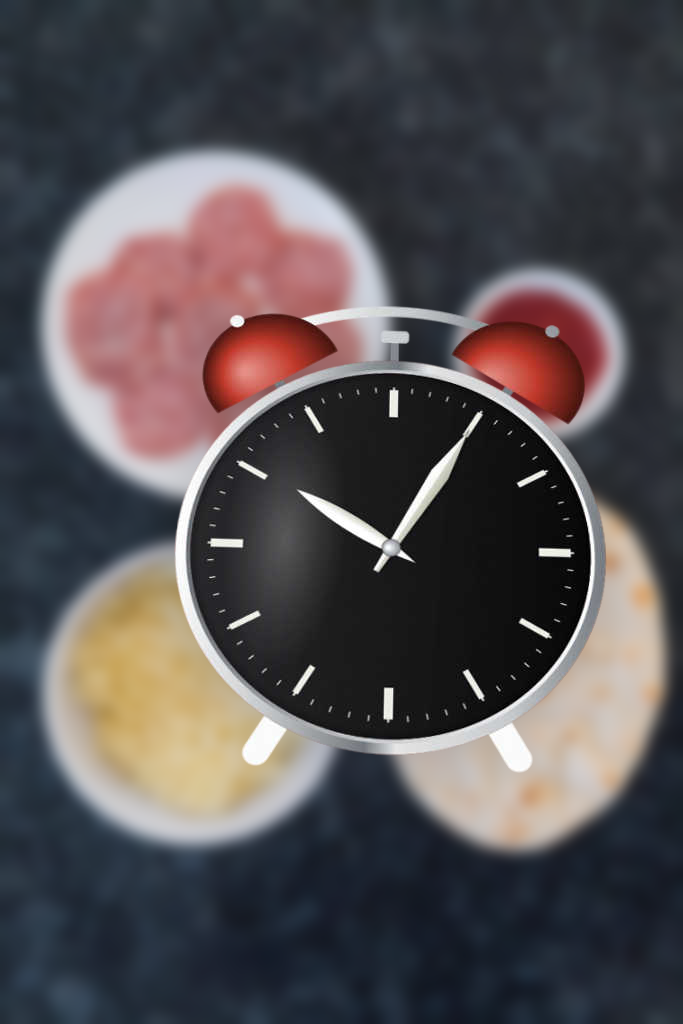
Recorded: {"hour": 10, "minute": 5}
